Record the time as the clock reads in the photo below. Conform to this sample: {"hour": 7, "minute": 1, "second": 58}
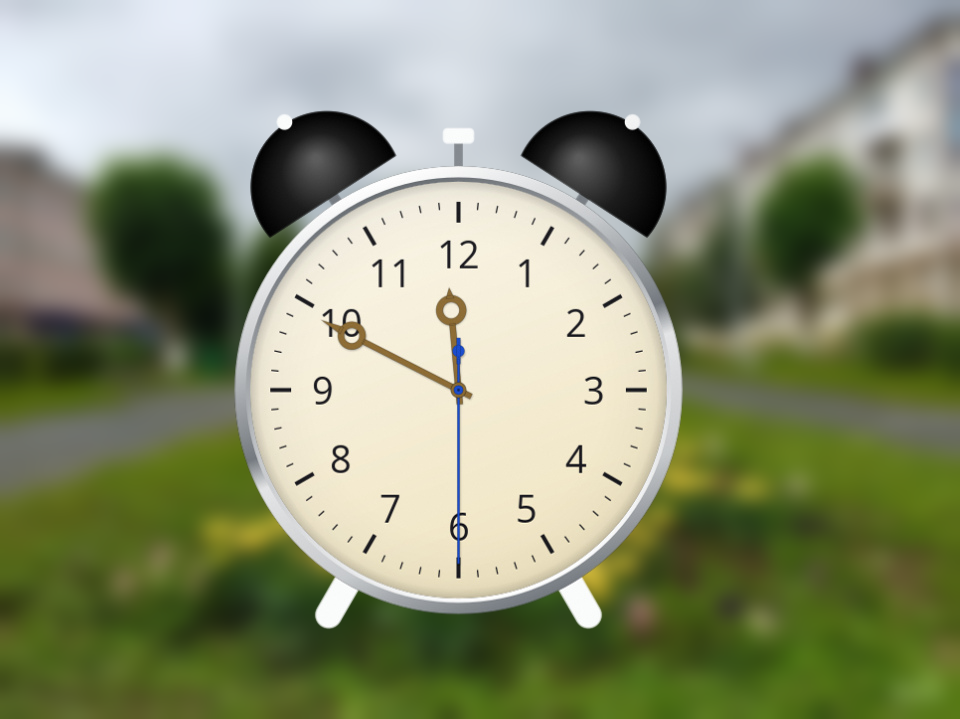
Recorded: {"hour": 11, "minute": 49, "second": 30}
